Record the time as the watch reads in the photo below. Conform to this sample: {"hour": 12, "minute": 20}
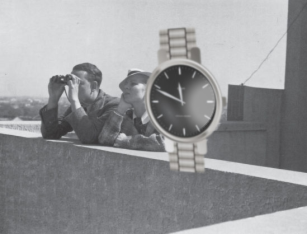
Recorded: {"hour": 11, "minute": 49}
